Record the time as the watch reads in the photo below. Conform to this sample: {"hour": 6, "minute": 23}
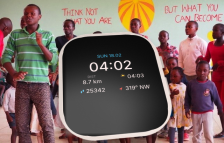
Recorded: {"hour": 4, "minute": 2}
